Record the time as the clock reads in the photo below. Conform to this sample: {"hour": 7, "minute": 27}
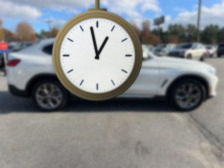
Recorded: {"hour": 12, "minute": 58}
